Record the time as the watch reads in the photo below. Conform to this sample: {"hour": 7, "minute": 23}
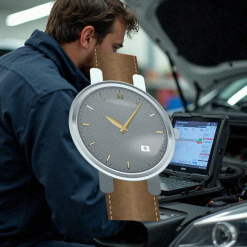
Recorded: {"hour": 10, "minute": 6}
